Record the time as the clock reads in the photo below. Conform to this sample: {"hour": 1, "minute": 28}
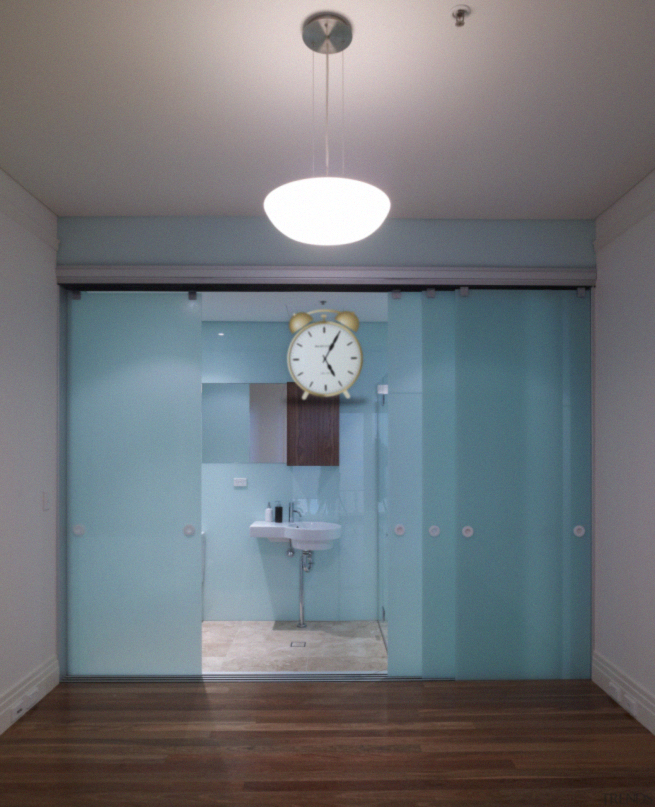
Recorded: {"hour": 5, "minute": 5}
